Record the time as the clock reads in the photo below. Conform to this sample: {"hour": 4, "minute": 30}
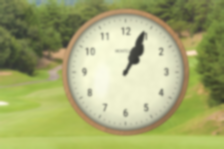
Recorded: {"hour": 1, "minute": 4}
